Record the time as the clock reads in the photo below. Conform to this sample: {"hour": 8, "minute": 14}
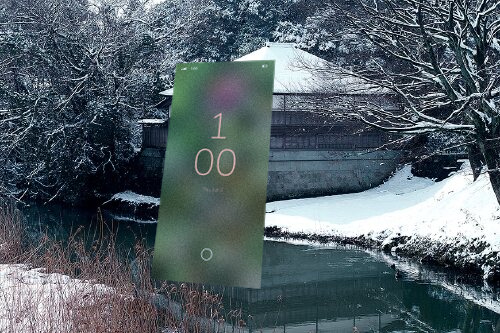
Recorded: {"hour": 1, "minute": 0}
